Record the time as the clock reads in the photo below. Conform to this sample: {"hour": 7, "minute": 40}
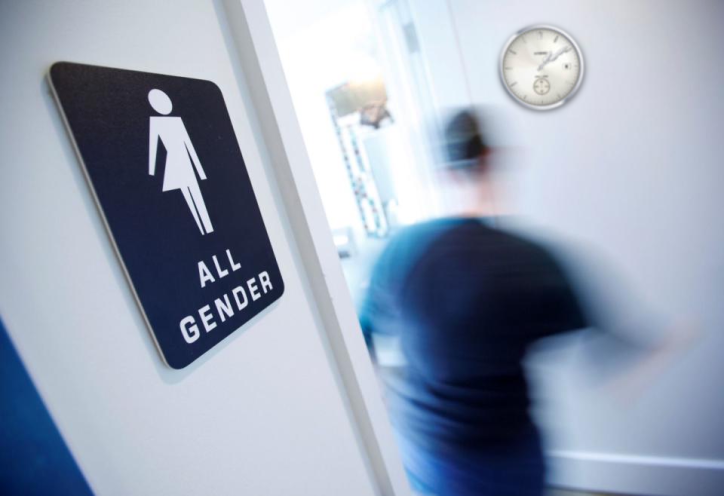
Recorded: {"hour": 1, "minute": 9}
